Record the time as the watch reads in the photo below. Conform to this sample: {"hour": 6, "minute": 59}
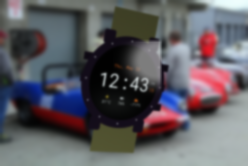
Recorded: {"hour": 12, "minute": 43}
